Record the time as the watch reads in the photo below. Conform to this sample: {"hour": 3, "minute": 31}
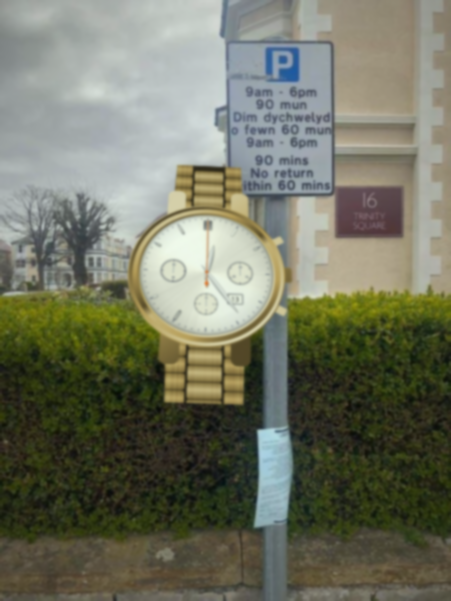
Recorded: {"hour": 12, "minute": 24}
